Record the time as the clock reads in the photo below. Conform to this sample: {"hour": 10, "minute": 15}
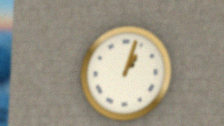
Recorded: {"hour": 1, "minute": 3}
